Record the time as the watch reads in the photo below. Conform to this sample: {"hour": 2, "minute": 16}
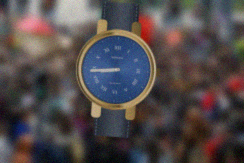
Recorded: {"hour": 8, "minute": 44}
